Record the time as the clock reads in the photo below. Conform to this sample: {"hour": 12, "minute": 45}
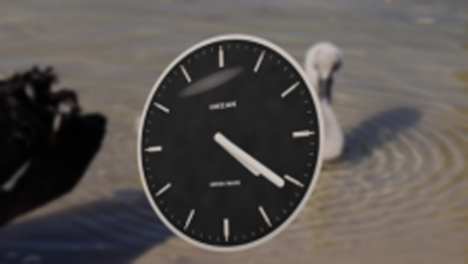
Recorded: {"hour": 4, "minute": 21}
